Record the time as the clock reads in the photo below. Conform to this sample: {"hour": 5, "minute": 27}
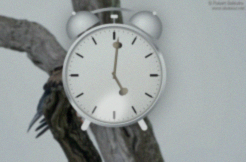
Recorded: {"hour": 5, "minute": 1}
